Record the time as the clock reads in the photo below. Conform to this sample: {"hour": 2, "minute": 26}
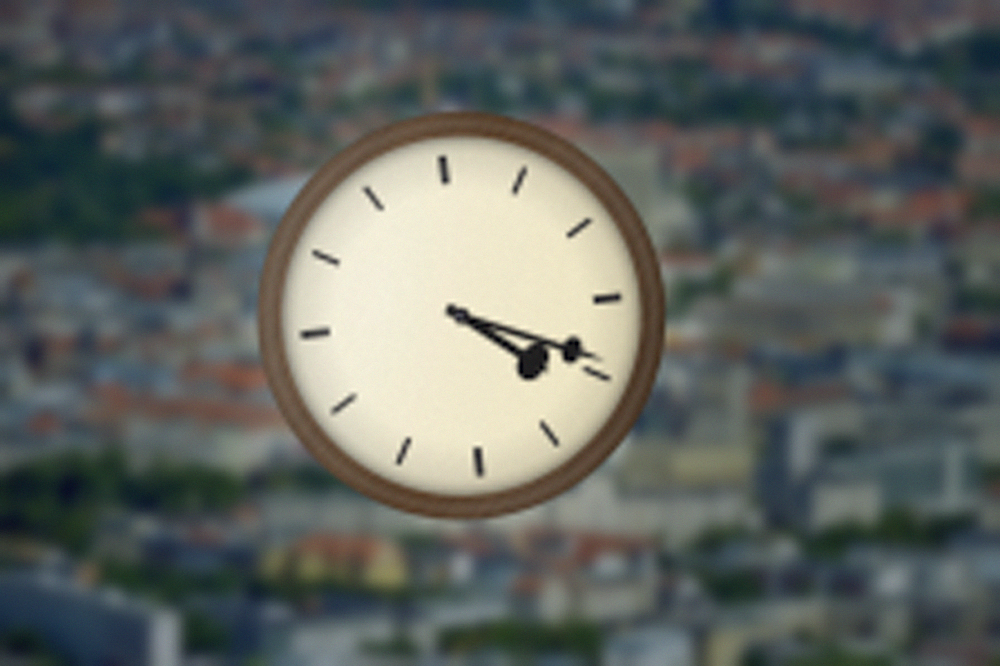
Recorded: {"hour": 4, "minute": 19}
